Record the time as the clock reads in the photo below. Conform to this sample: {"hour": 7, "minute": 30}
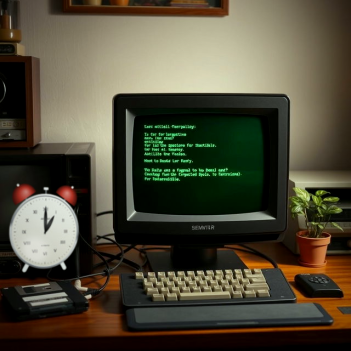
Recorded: {"hour": 1, "minute": 0}
